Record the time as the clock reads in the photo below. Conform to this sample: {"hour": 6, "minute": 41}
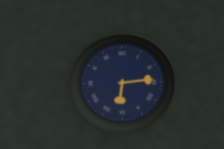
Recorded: {"hour": 6, "minute": 14}
